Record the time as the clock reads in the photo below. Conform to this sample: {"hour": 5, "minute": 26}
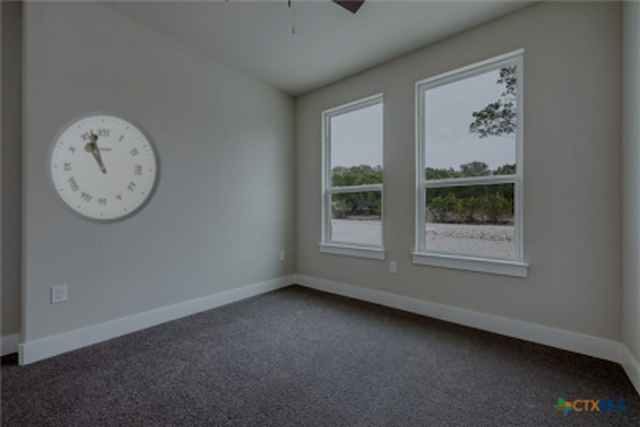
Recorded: {"hour": 10, "minute": 57}
